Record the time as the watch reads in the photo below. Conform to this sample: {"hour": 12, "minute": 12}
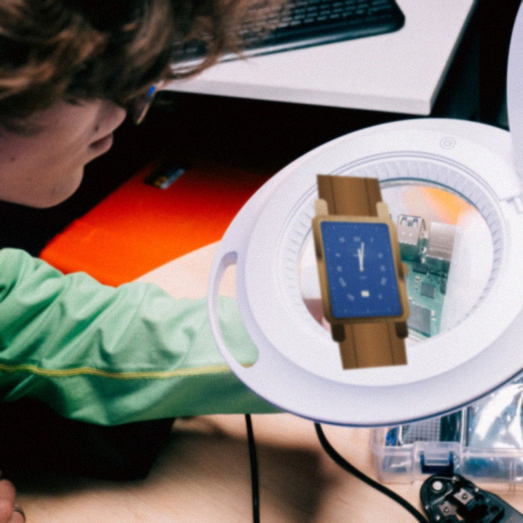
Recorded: {"hour": 12, "minute": 2}
